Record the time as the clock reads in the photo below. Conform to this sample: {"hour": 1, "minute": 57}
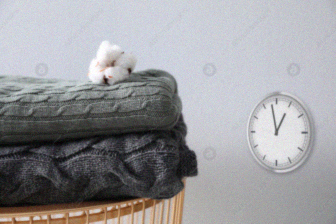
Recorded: {"hour": 12, "minute": 58}
